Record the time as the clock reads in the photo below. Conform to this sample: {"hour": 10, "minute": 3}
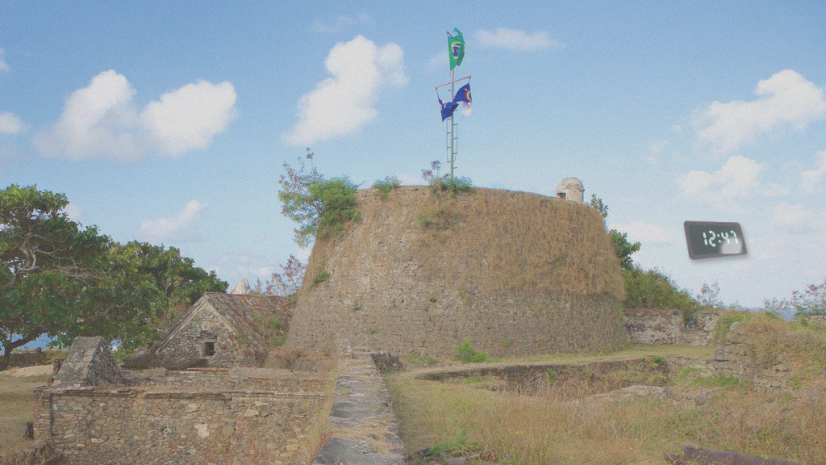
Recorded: {"hour": 12, "minute": 47}
